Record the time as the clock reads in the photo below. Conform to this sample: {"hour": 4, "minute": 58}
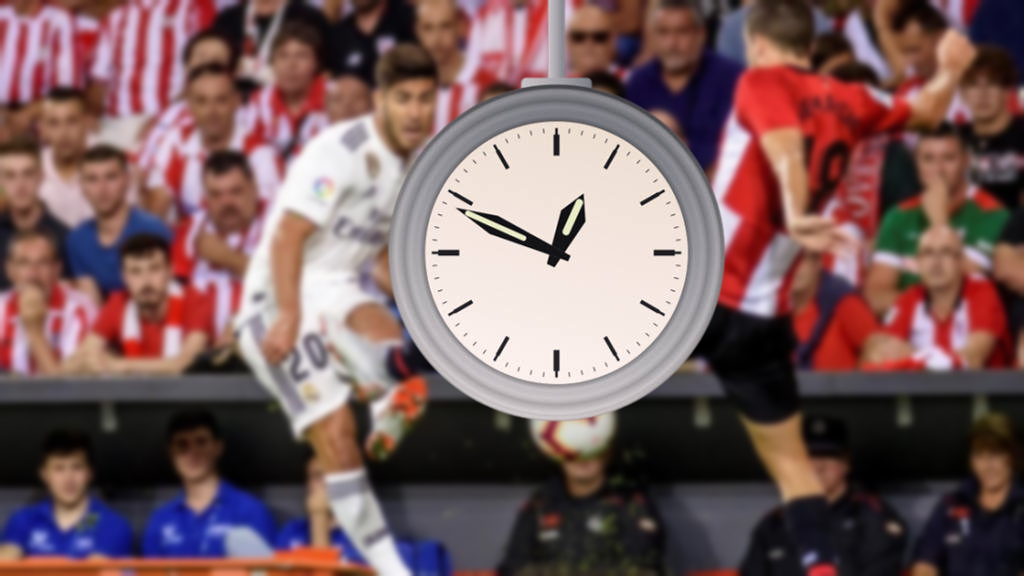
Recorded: {"hour": 12, "minute": 49}
